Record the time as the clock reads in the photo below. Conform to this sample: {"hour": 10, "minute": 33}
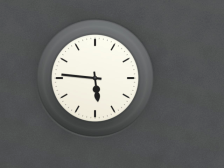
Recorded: {"hour": 5, "minute": 46}
